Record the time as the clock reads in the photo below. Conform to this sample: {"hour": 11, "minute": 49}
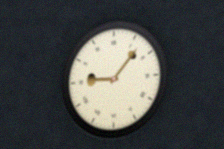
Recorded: {"hour": 9, "minute": 7}
